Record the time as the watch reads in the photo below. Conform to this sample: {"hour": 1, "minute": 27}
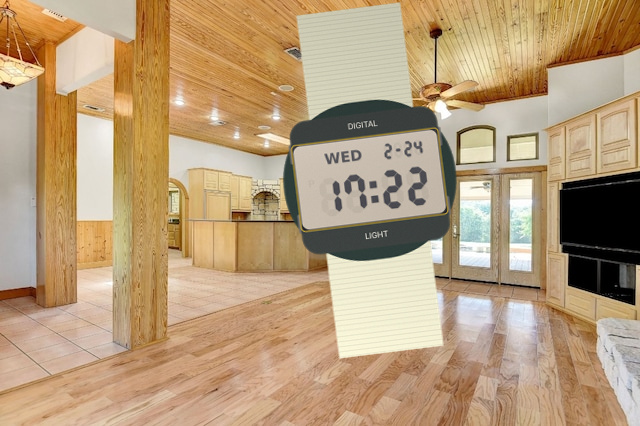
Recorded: {"hour": 17, "minute": 22}
